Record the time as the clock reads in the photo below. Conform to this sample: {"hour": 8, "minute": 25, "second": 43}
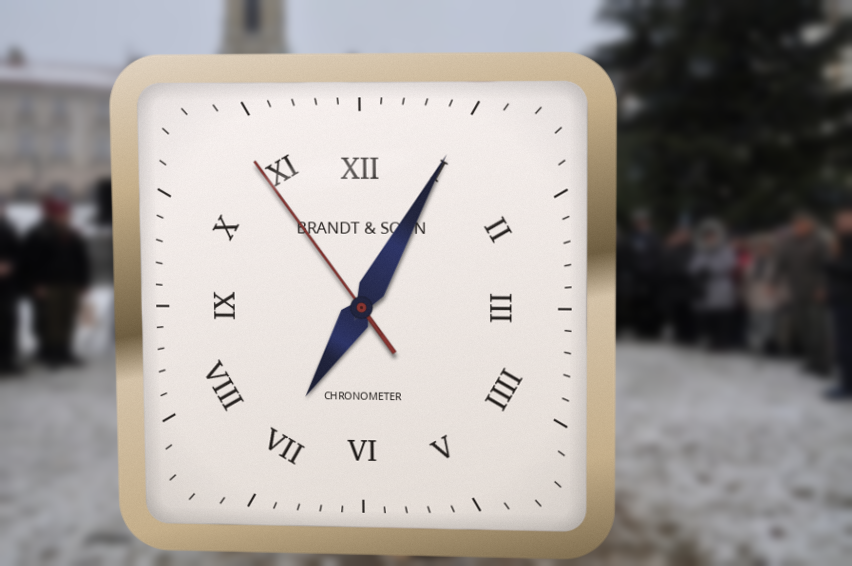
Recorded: {"hour": 7, "minute": 4, "second": 54}
